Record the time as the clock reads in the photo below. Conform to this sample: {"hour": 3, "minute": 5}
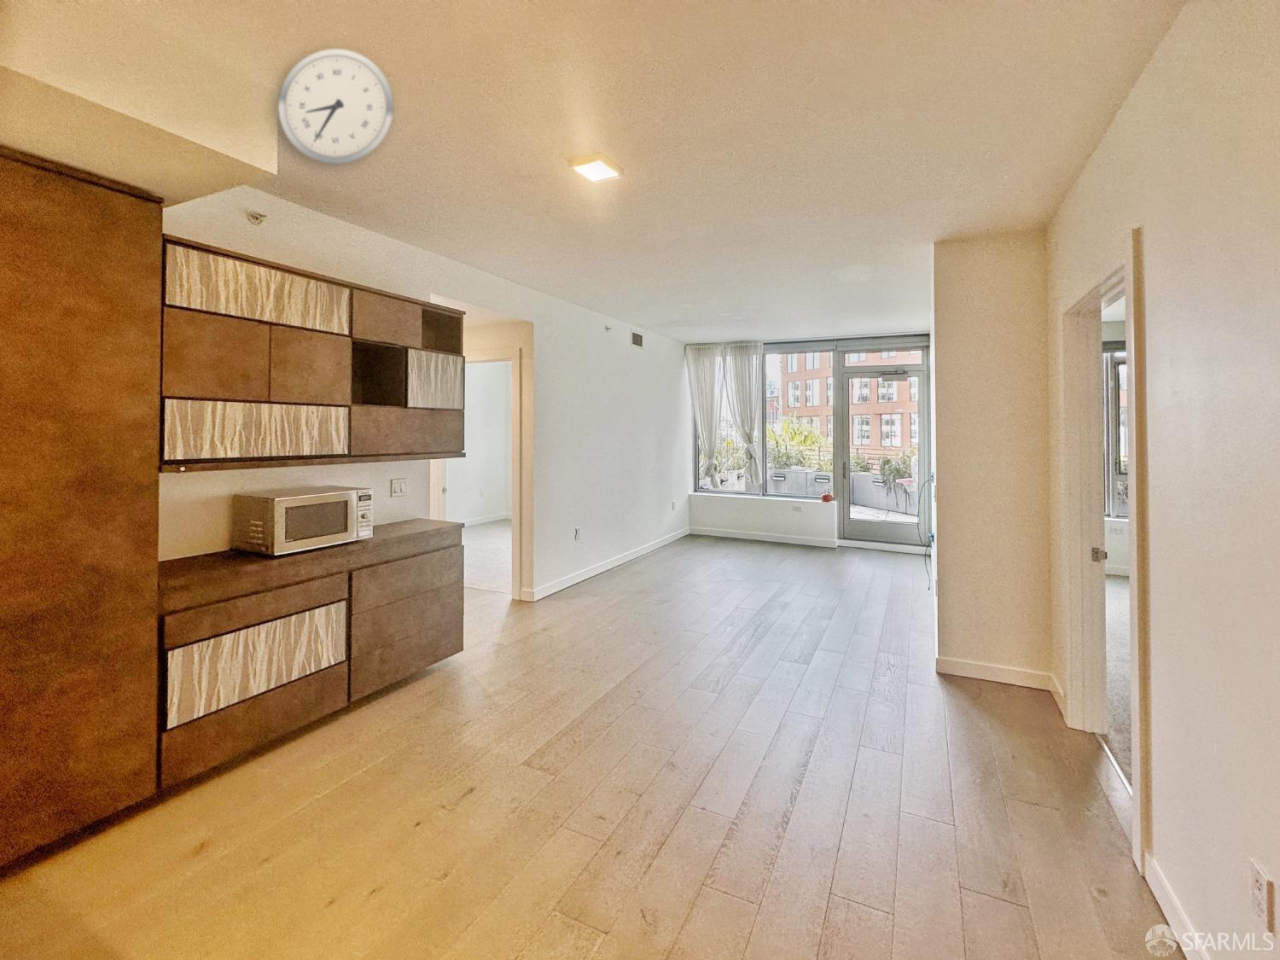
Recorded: {"hour": 8, "minute": 35}
